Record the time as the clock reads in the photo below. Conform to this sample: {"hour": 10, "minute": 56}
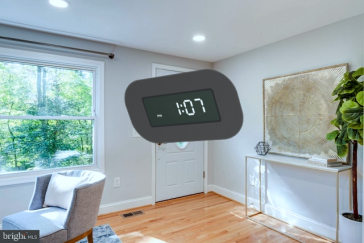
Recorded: {"hour": 1, "minute": 7}
